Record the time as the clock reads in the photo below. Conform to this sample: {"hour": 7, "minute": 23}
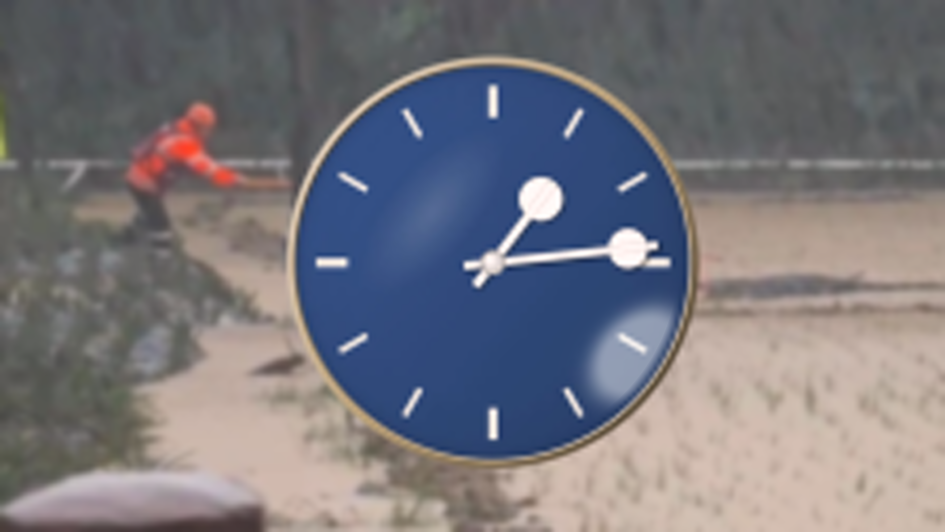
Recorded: {"hour": 1, "minute": 14}
